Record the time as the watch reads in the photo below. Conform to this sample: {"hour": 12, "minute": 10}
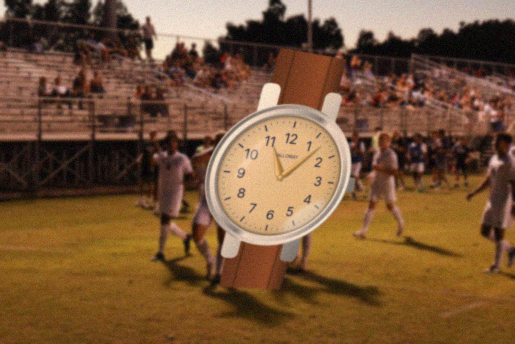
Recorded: {"hour": 11, "minute": 7}
